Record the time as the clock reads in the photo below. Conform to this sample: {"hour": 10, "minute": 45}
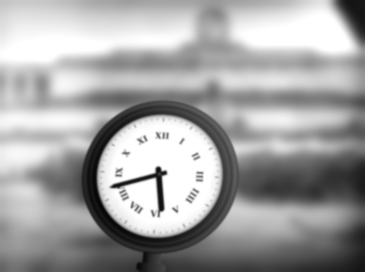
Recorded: {"hour": 5, "minute": 42}
